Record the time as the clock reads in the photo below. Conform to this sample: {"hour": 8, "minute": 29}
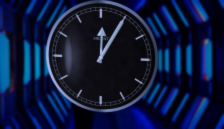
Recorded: {"hour": 12, "minute": 5}
